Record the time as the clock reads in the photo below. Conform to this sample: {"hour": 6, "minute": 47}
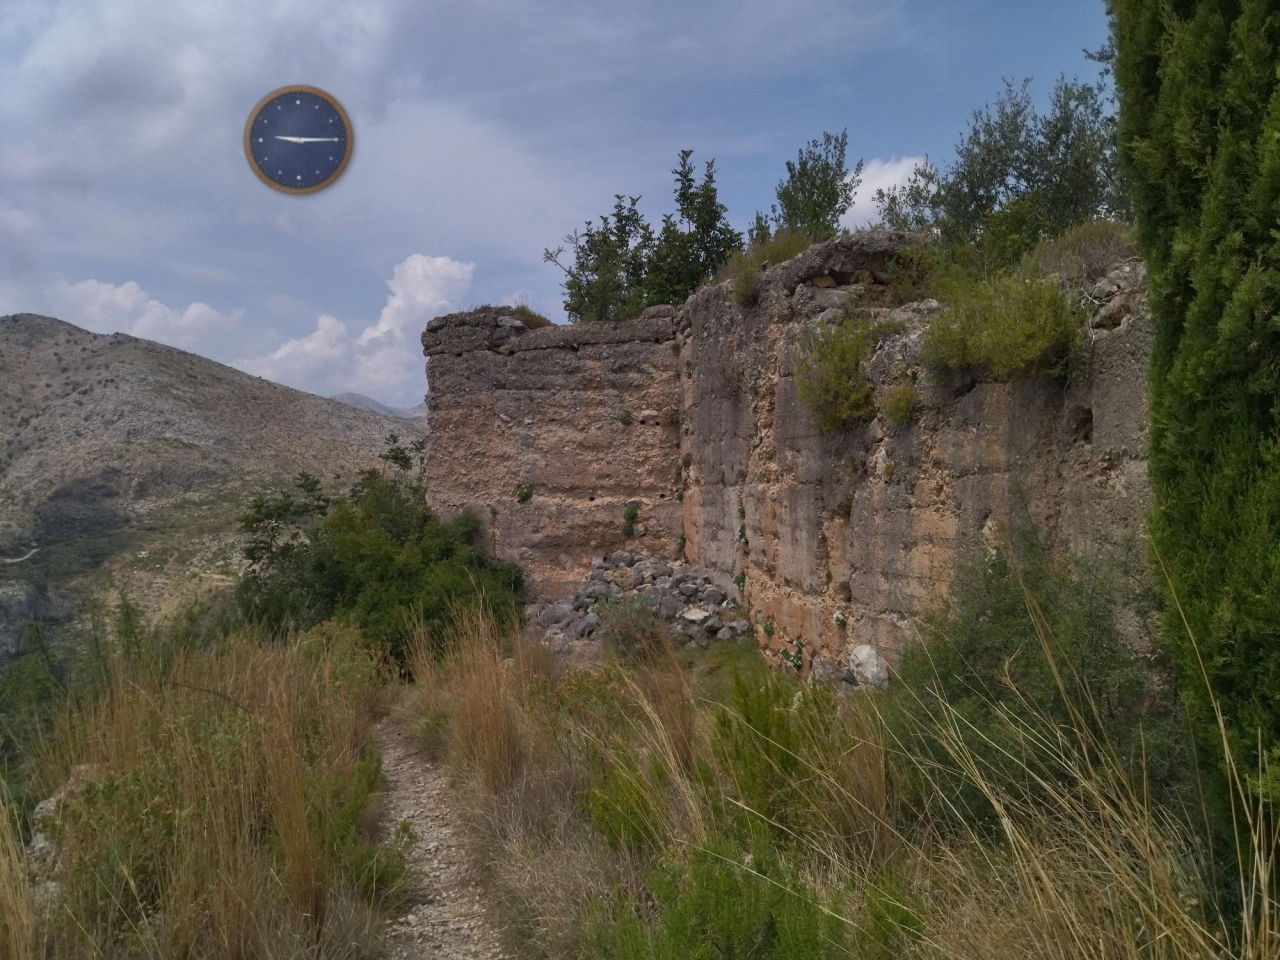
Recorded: {"hour": 9, "minute": 15}
